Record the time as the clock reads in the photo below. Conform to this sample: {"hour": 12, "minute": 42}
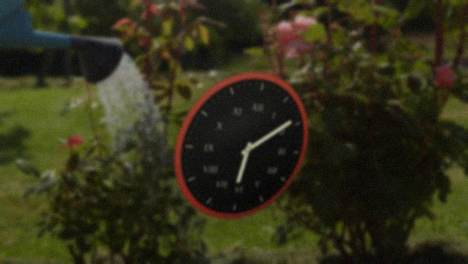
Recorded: {"hour": 6, "minute": 9}
